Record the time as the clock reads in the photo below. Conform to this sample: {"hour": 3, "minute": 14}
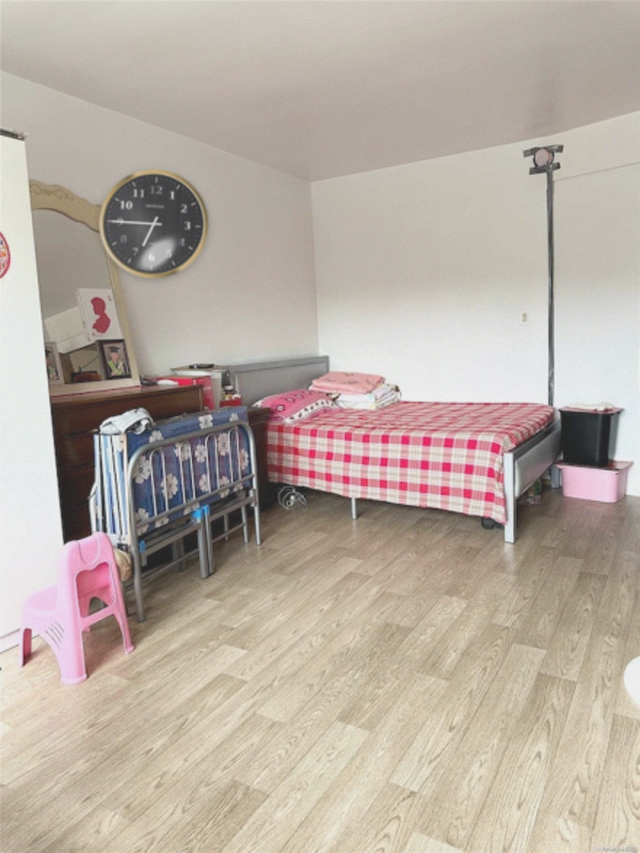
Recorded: {"hour": 6, "minute": 45}
